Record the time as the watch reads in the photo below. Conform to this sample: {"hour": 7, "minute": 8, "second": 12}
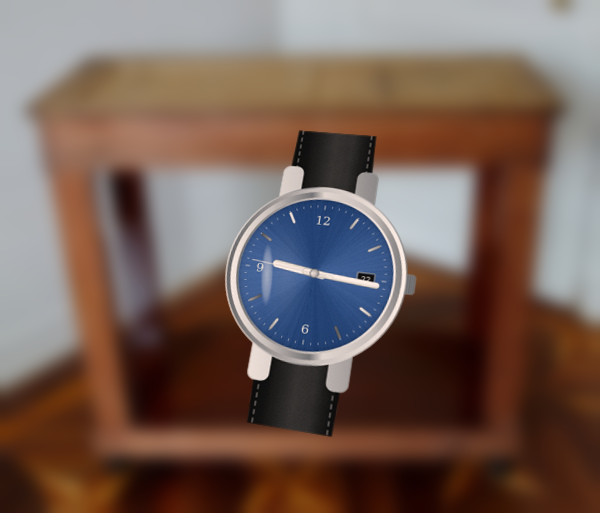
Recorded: {"hour": 9, "minute": 15, "second": 46}
